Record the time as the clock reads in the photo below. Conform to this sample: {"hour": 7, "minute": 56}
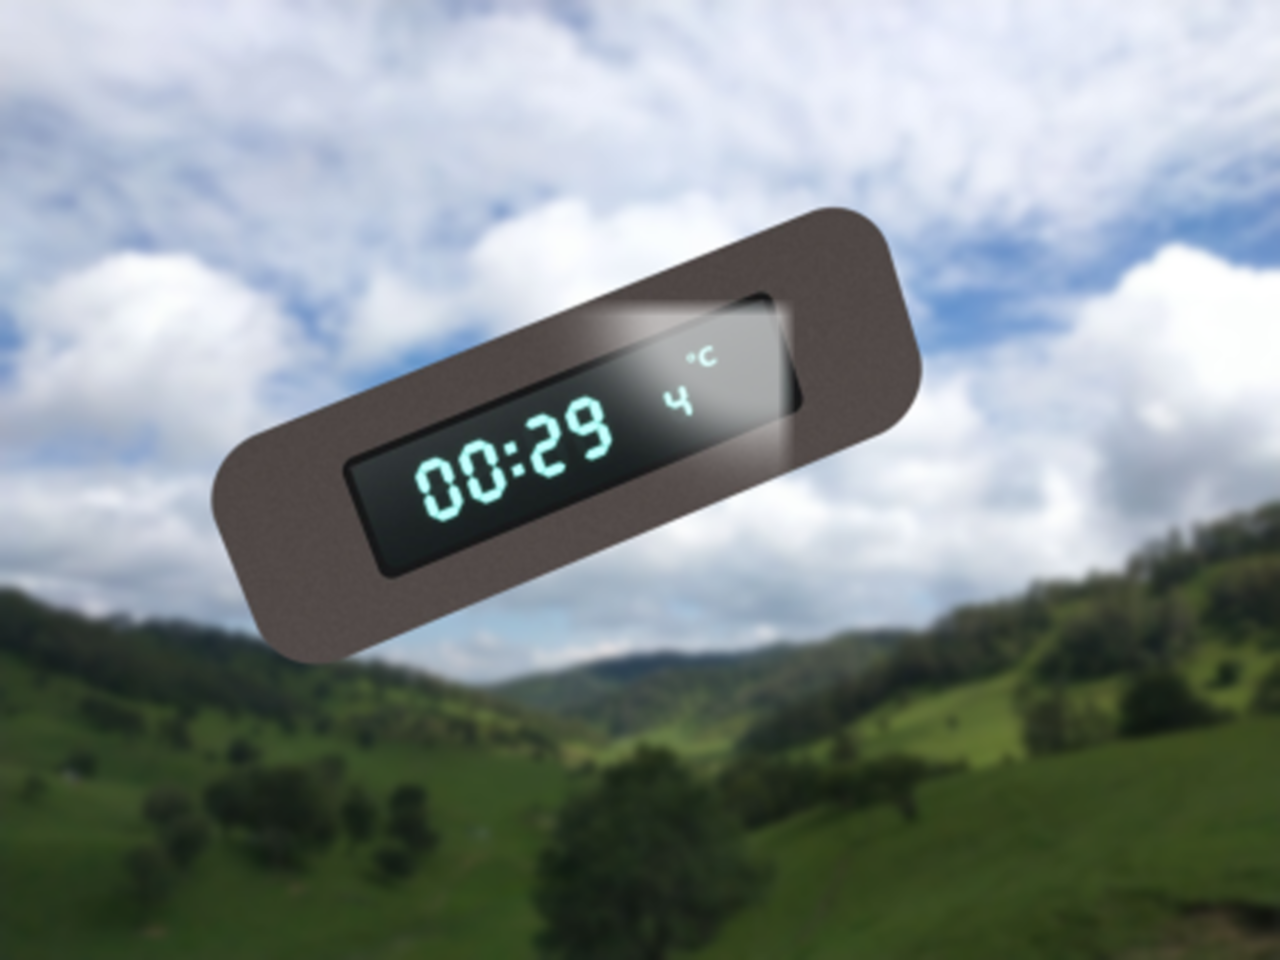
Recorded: {"hour": 0, "minute": 29}
